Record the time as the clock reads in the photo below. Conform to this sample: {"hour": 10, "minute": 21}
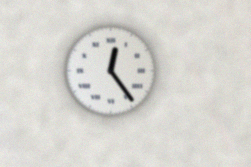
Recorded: {"hour": 12, "minute": 24}
